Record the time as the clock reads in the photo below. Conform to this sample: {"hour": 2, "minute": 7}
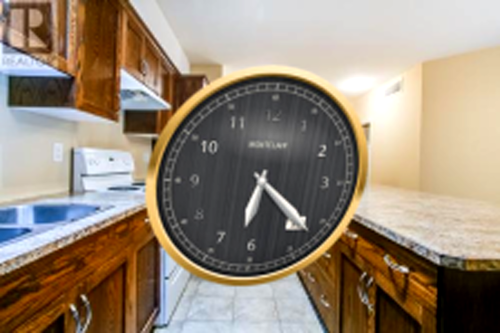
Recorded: {"hour": 6, "minute": 22}
